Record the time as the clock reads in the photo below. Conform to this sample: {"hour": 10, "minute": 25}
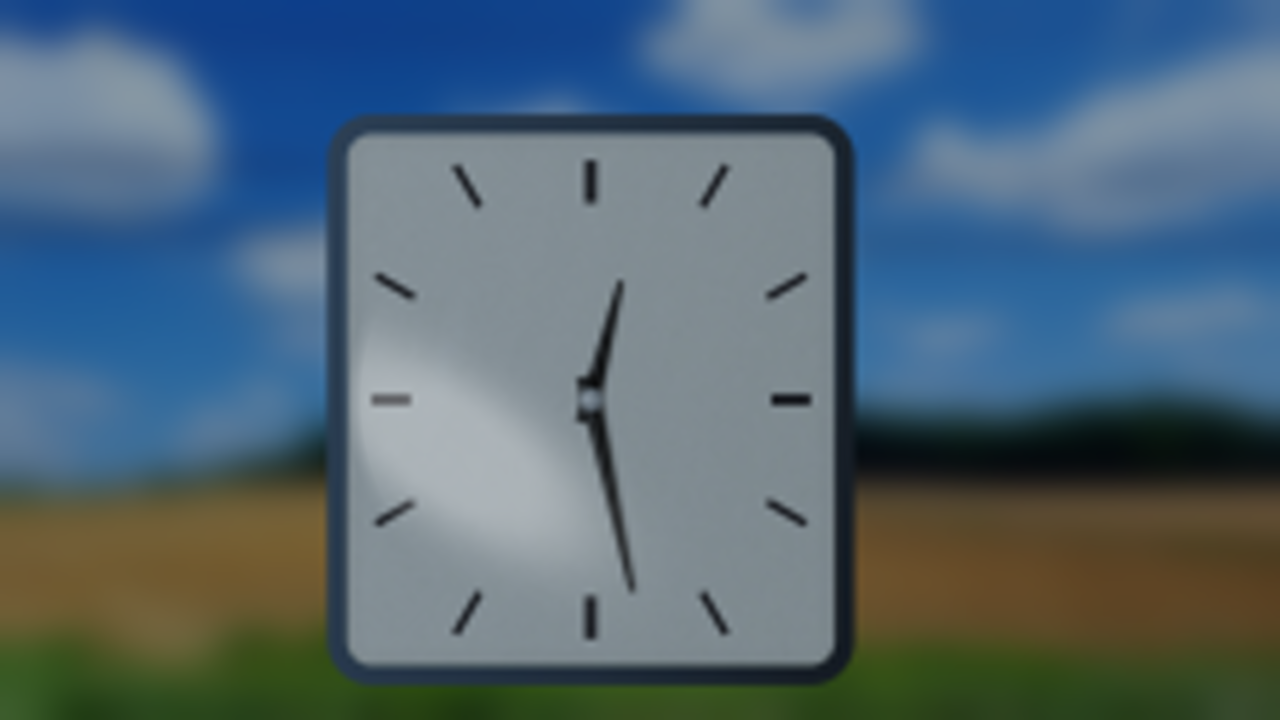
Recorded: {"hour": 12, "minute": 28}
